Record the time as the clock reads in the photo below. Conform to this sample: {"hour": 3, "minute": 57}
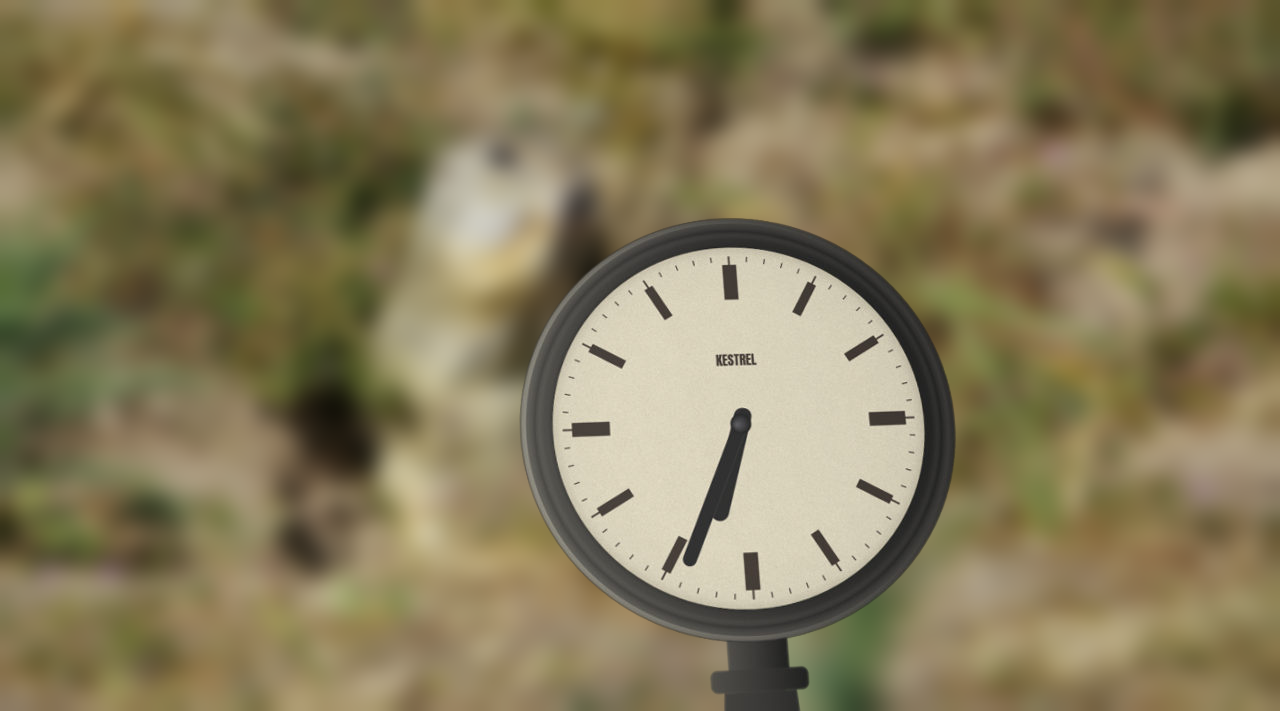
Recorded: {"hour": 6, "minute": 34}
